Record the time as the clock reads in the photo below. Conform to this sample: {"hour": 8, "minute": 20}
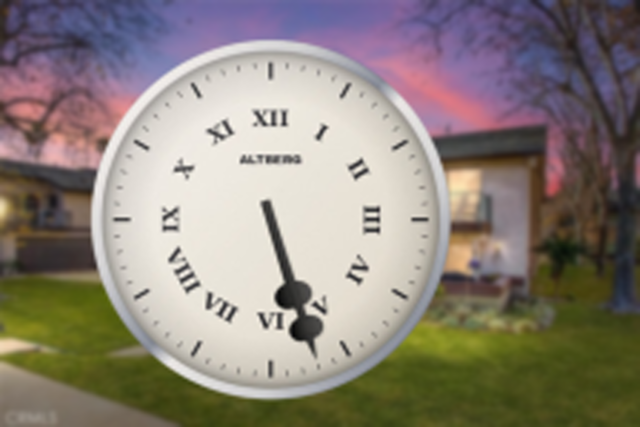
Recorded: {"hour": 5, "minute": 27}
